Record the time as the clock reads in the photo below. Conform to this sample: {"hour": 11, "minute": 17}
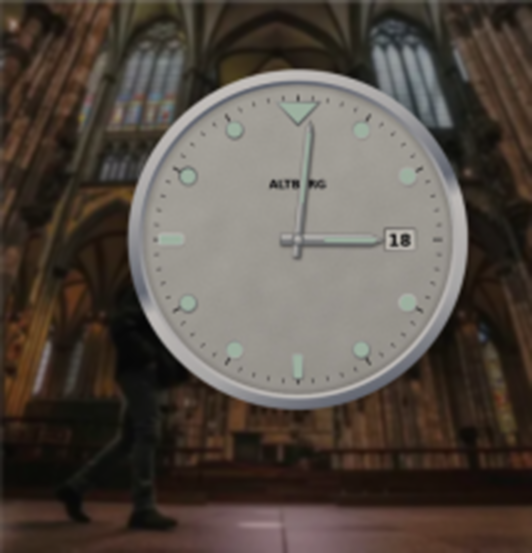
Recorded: {"hour": 3, "minute": 1}
